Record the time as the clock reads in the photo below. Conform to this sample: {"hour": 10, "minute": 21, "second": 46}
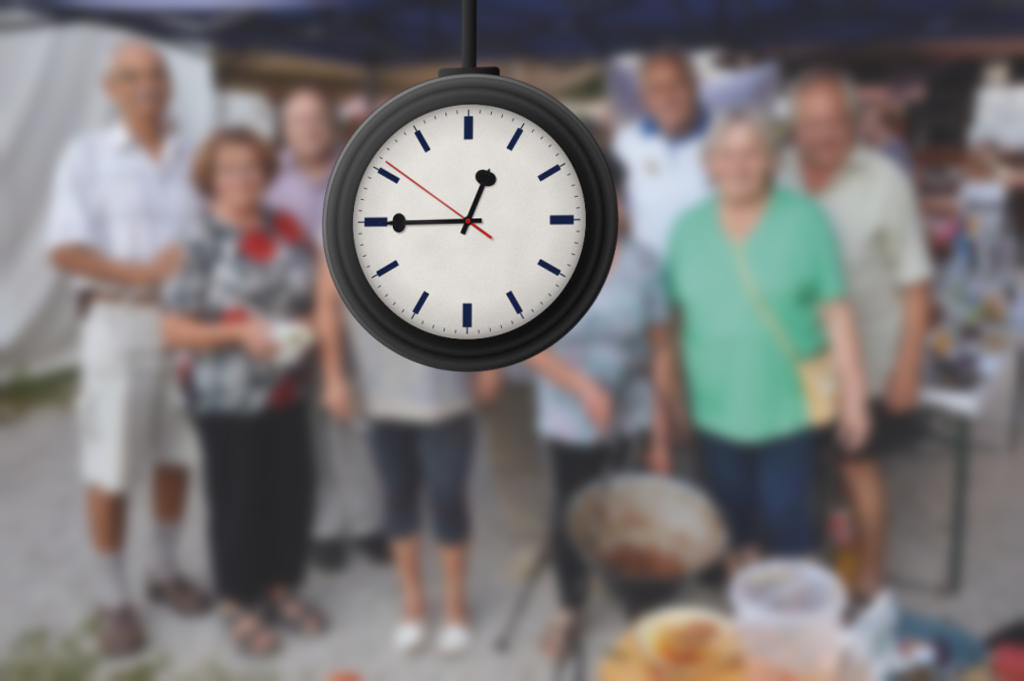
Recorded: {"hour": 12, "minute": 44, "second": 51}
